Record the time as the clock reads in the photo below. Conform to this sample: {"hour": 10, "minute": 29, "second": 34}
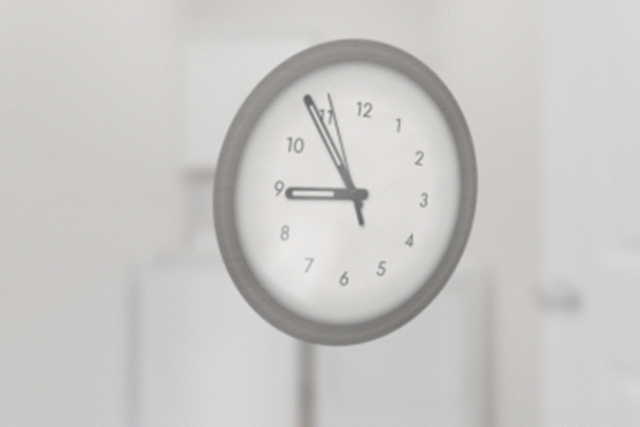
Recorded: {"hour": 8, "minute": 53, "second": 56}
